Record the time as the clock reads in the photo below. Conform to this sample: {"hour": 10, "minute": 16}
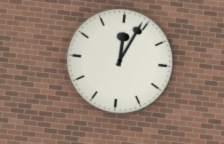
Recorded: {"hour": 12, "minute": 4}
